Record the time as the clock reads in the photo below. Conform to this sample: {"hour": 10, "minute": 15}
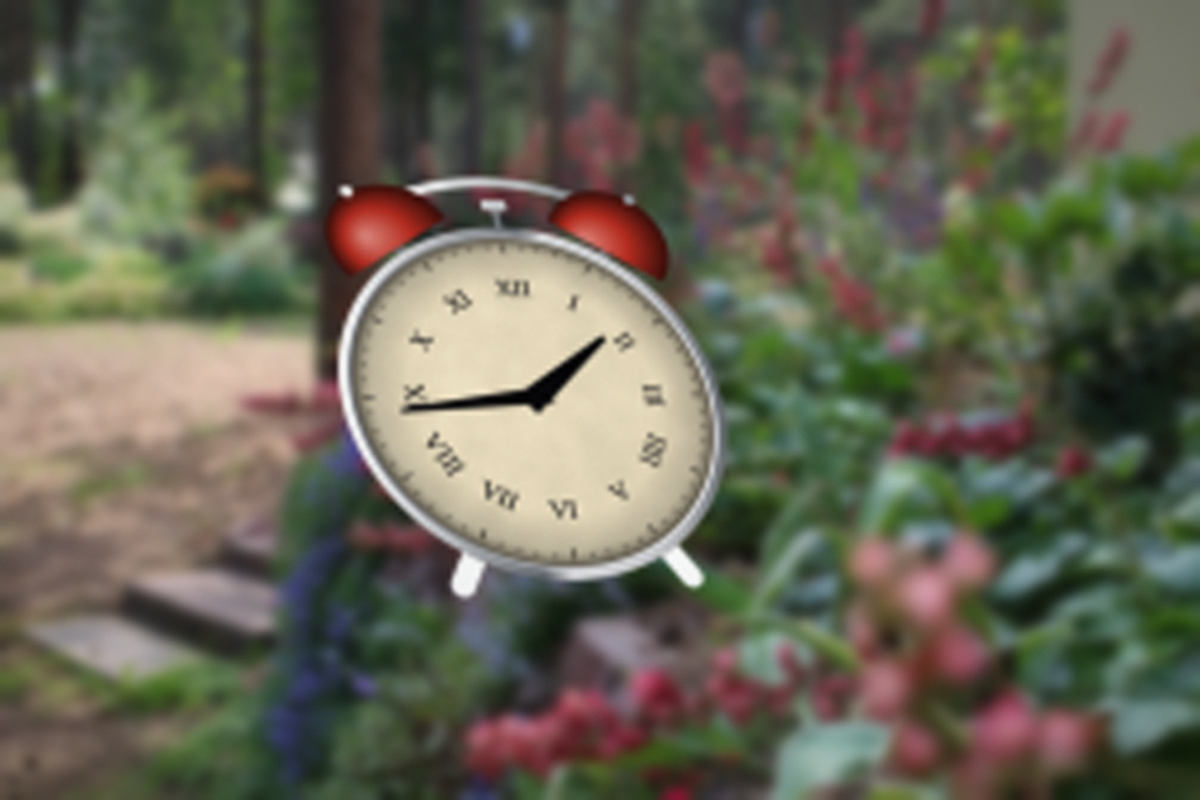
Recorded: {"hour": 1, "minute": 44}
